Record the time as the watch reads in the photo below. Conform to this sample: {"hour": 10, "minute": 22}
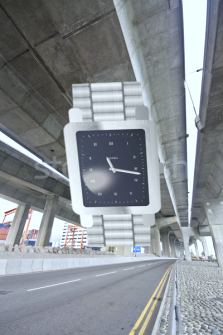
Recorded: {"hour": 11, "minute": 17}
